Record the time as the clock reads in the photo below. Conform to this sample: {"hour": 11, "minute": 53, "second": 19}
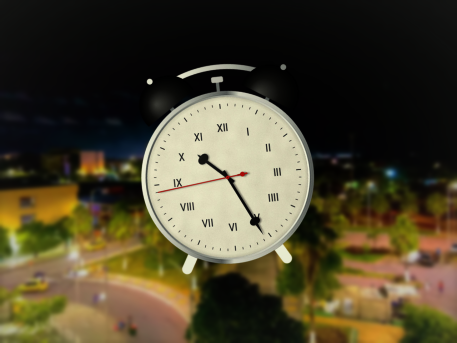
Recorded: {"hour": 10, "minute": 25, "second": 44}
